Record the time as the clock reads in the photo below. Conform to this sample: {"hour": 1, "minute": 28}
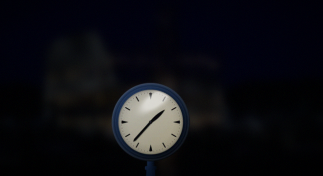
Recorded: {"hour": 1, "minute": 37}
